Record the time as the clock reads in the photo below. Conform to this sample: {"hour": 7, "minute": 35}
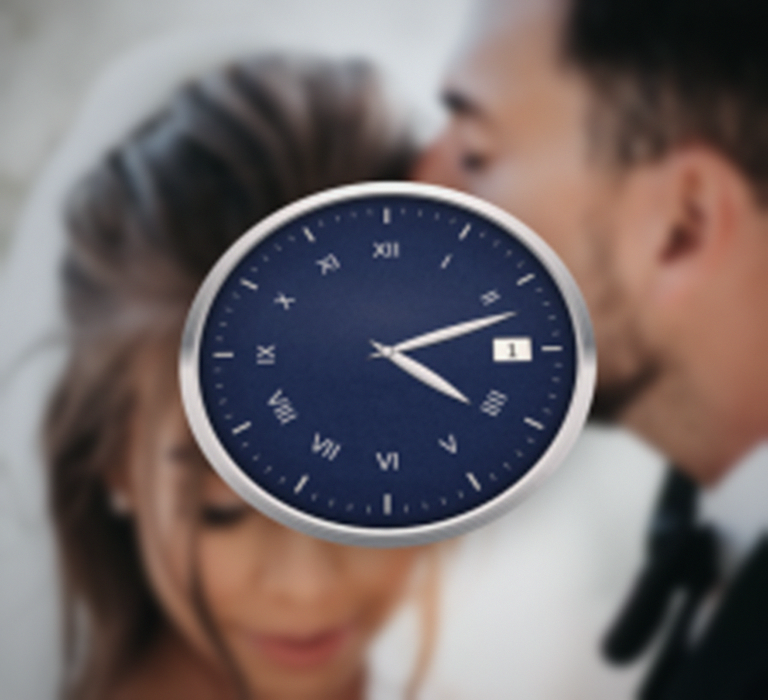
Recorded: {"hour": 4, "minute": 12}
